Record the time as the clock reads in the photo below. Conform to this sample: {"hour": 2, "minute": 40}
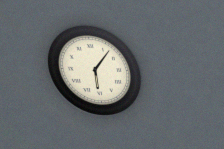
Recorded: {"hour": 6, "minute": 7}
